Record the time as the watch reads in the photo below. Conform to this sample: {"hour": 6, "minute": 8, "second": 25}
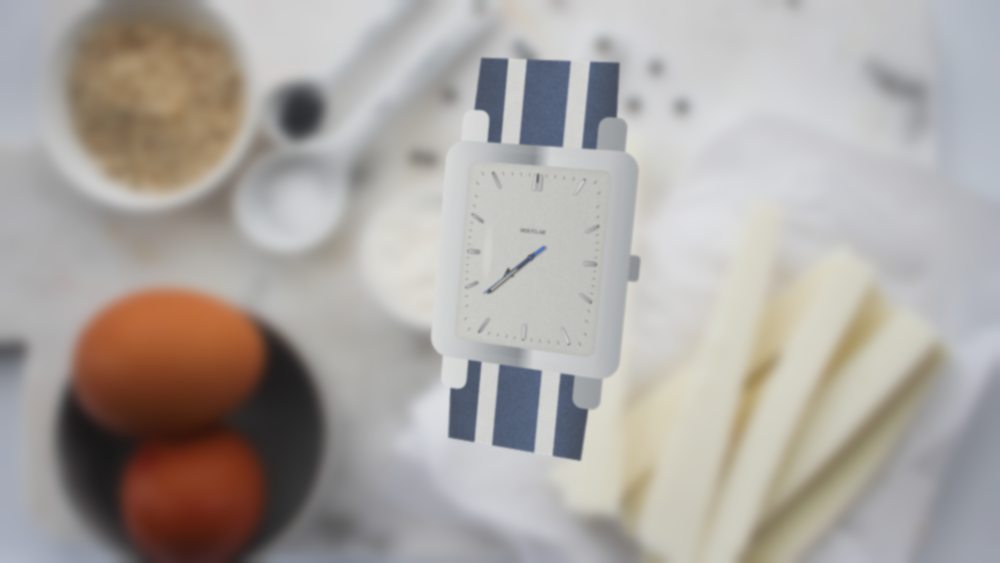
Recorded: {"hour": 7, "minute": 37, "second": 38}
